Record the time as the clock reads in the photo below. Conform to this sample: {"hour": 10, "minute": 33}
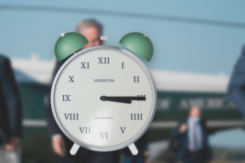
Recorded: {"hour": 3, "minute": 15}
